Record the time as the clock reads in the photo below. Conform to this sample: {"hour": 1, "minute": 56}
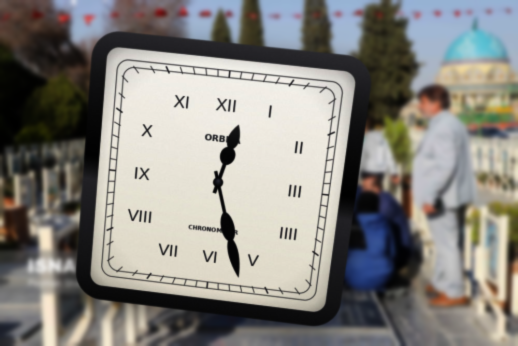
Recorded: {"hour": 12, "minute": 27}
